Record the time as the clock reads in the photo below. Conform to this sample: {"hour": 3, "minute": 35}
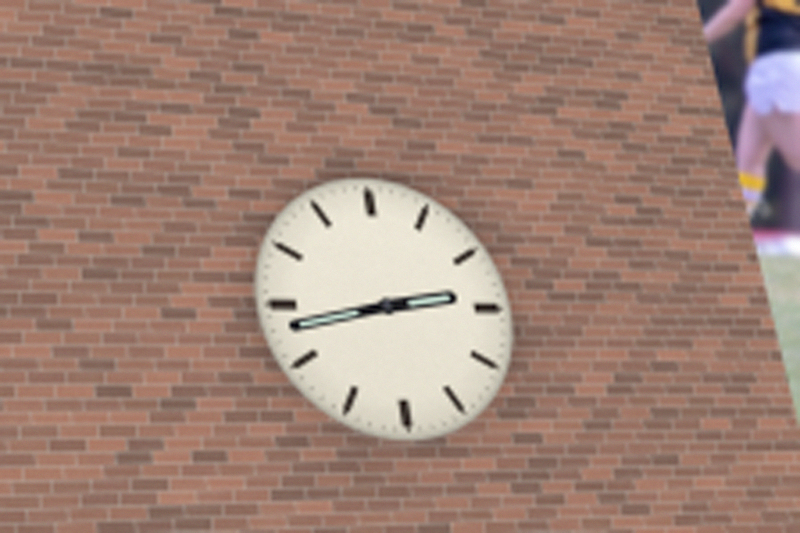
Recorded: {"hour": 2, "minute": 43}
